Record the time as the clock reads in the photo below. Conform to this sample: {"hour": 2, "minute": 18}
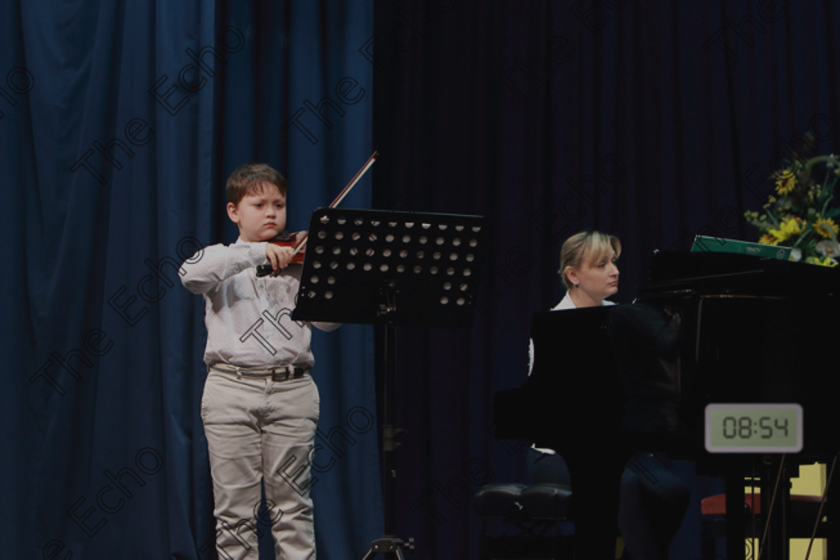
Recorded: {"hour": 8, "minute": 54}
